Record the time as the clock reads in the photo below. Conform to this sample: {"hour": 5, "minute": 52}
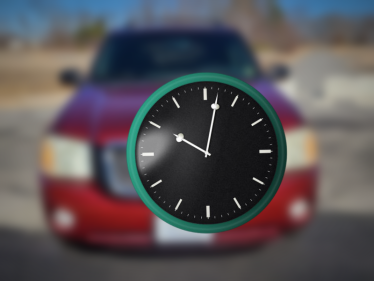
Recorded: {"hour": 10, "minute": 2}
